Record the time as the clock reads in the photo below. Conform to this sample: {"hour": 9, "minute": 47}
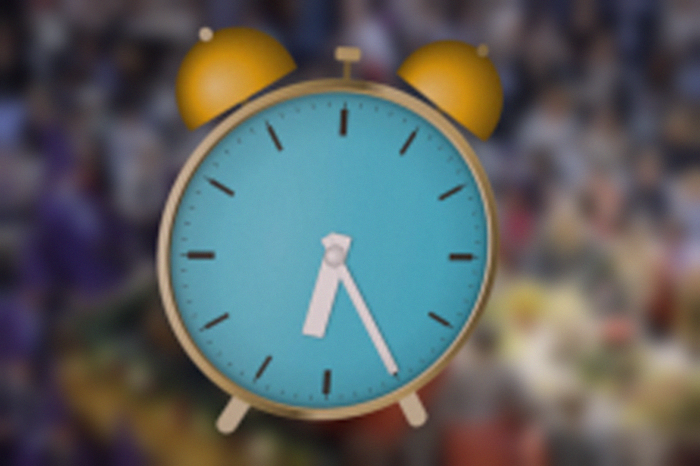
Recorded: {"hour": 6, "minute": 25}
